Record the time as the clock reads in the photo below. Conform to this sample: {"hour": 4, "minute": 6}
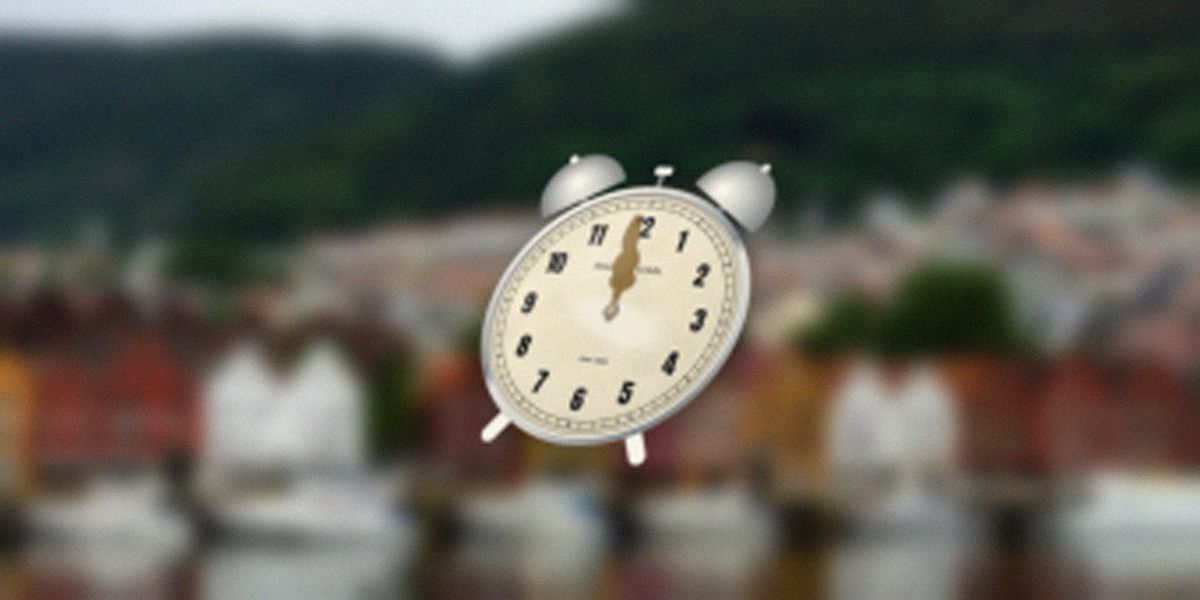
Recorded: {"hour": 11, "minute": 59}
